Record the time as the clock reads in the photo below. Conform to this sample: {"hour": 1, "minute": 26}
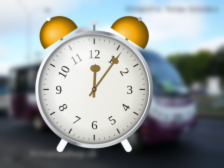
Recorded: {"hour": 12, "minute": 6}
